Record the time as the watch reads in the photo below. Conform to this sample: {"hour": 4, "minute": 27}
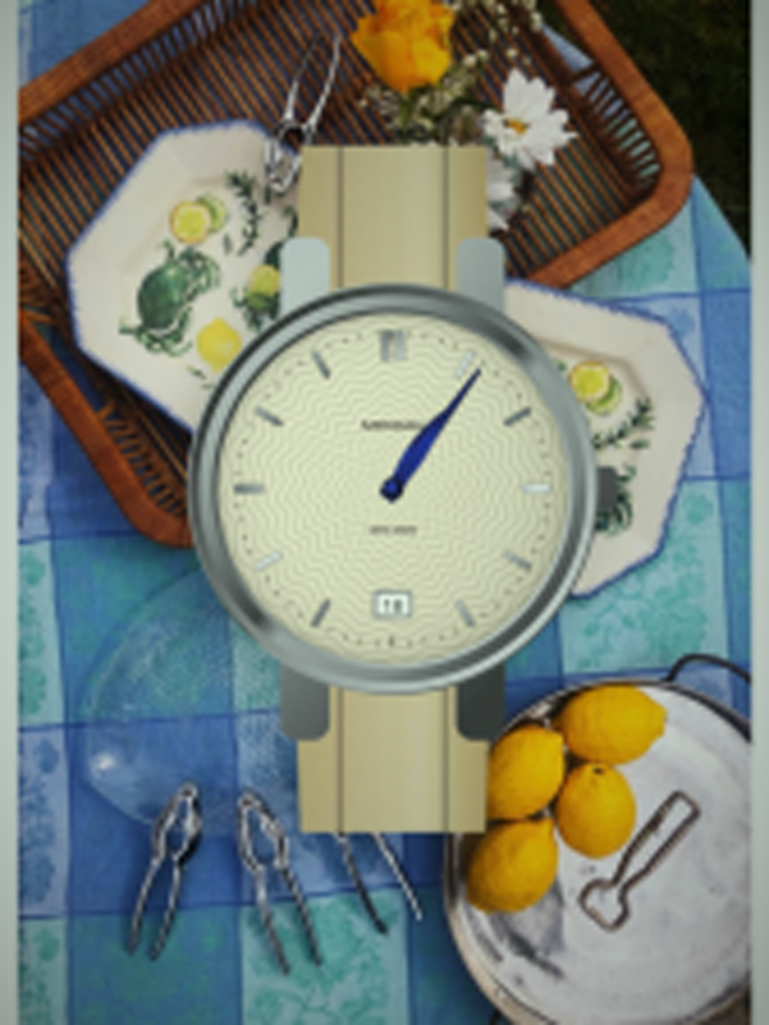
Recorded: {"hour": 1, "minute": 6}
